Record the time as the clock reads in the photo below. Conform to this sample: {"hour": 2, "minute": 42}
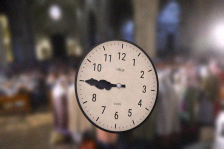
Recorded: {"hour": 8, "minute": 45}
